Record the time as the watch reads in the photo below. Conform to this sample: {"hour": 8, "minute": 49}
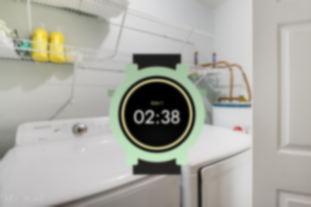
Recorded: {"hour": 2, "minute": 38}
